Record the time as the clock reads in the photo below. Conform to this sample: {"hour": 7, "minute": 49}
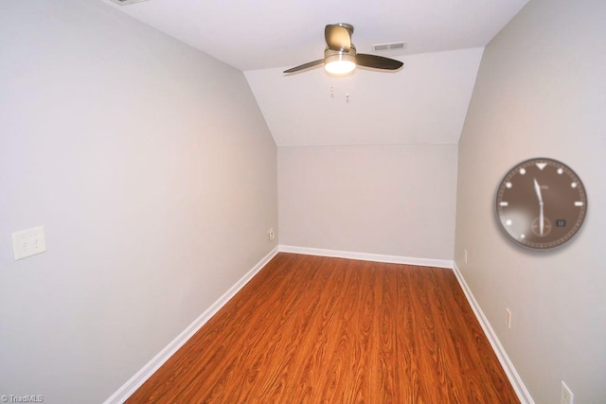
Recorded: {"hour": 11, "minute": 30}
